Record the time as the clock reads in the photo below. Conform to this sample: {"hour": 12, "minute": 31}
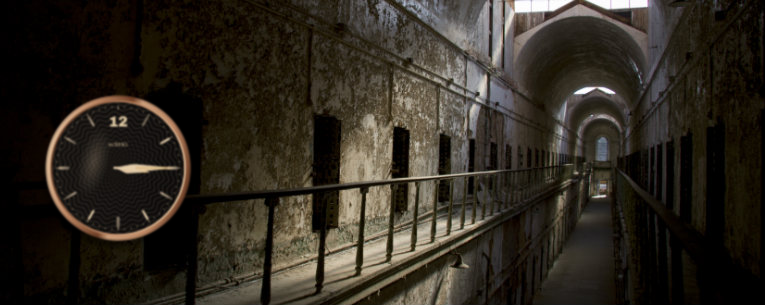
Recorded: {"hour": 3, "minute": 15}
